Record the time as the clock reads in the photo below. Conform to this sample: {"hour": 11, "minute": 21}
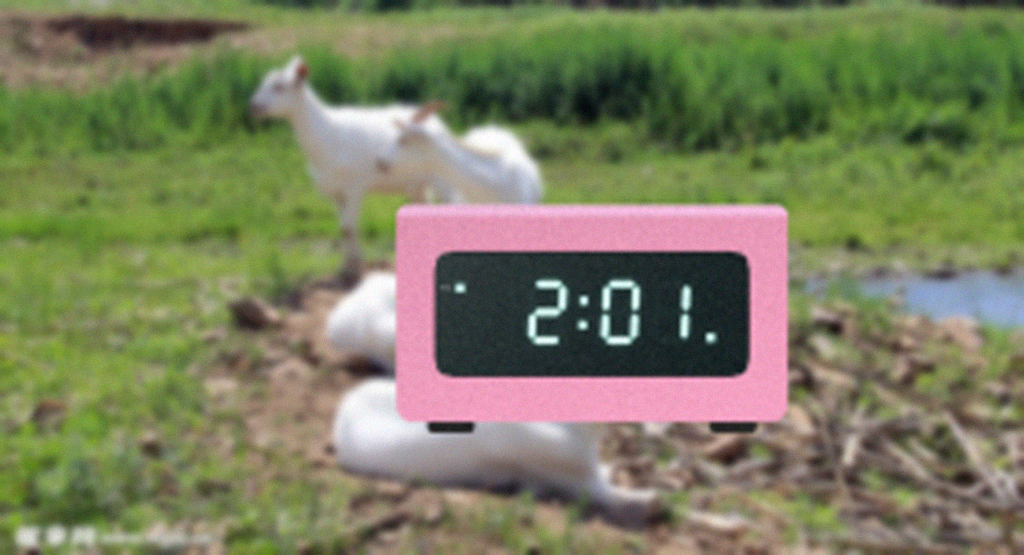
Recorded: {"hour": 2, "minute": 1}
